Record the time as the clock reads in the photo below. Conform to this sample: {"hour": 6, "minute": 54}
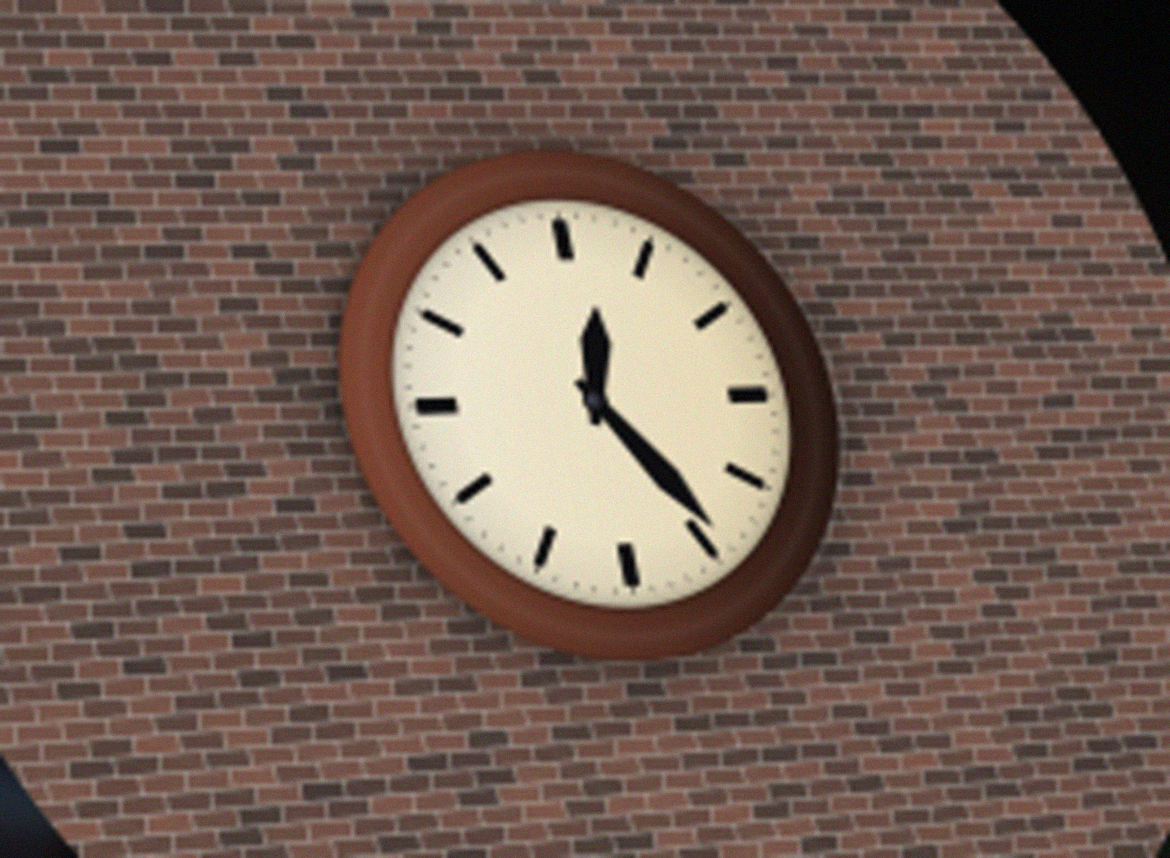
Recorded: {"hour": 12, "minute": 24}
